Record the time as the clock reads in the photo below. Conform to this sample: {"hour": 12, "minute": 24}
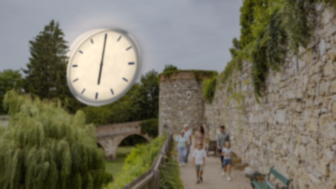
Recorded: {"hour": 6, "minute": 0}
